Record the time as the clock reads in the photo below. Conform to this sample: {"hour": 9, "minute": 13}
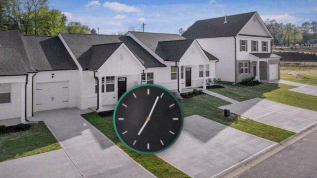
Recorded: {"hour": 7, "minute": 4}
